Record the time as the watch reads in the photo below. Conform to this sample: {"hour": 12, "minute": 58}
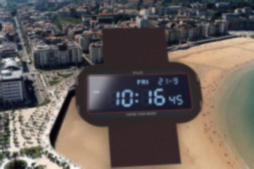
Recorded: {"hour": 10, "minute": 16}
